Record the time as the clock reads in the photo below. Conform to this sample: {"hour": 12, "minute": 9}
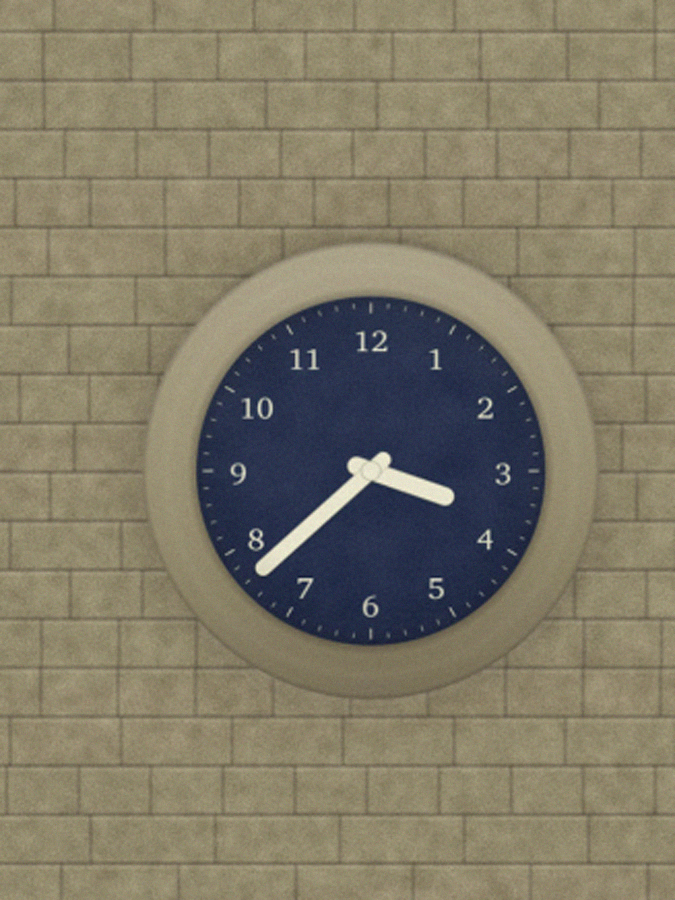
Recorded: {"hour": 3, "minute": 38}
